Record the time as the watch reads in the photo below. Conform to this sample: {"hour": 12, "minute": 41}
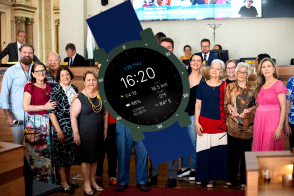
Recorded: {"hour": 16, "minute": 20}
